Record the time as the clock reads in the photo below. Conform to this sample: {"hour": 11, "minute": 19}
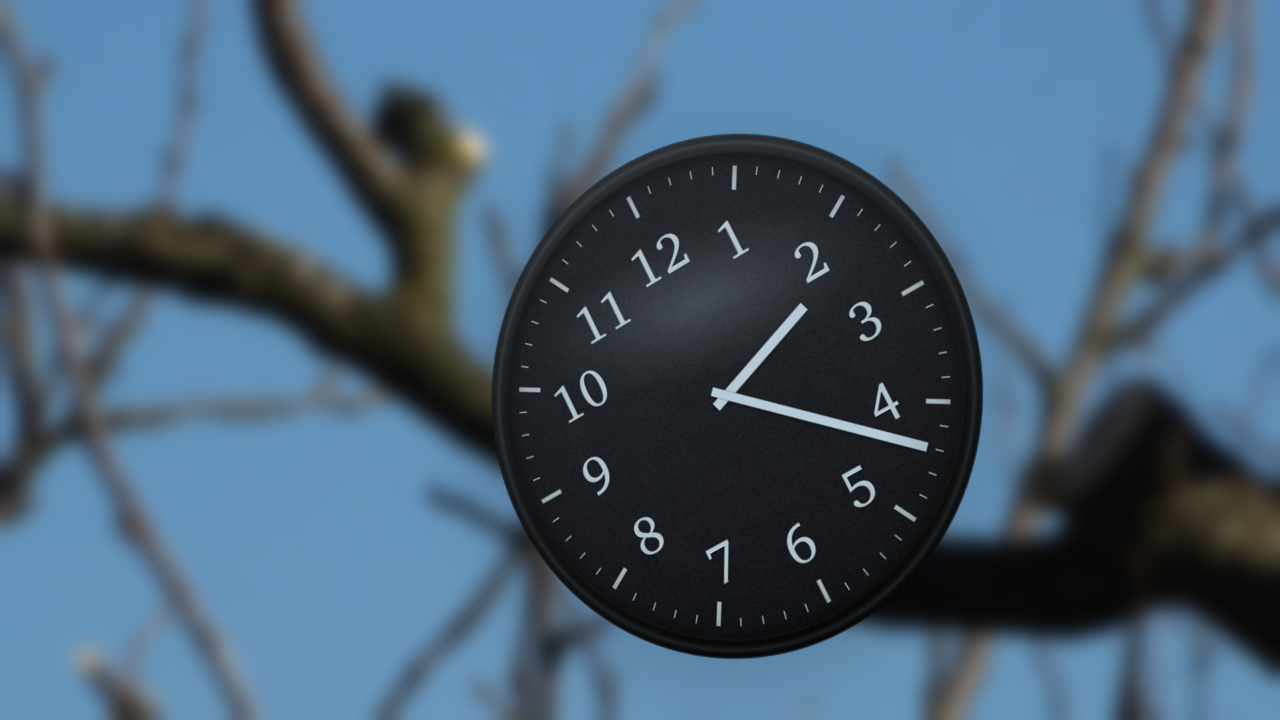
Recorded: {"hour": 2, "minute": 22}
